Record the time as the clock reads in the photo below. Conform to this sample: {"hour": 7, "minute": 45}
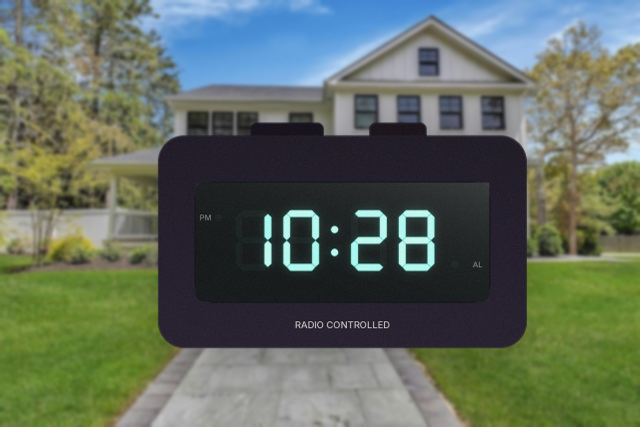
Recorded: {"hour": 10, "minute": 28}
